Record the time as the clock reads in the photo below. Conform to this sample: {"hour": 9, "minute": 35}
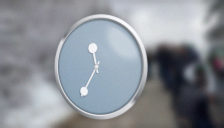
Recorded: {"hour": 11, "minute": 35}
